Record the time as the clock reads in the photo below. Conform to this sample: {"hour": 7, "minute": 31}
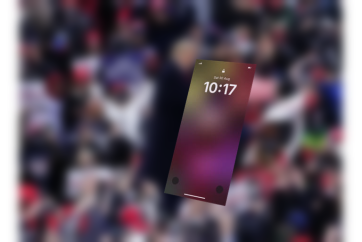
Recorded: {"hour": 10, "minute": 17}
